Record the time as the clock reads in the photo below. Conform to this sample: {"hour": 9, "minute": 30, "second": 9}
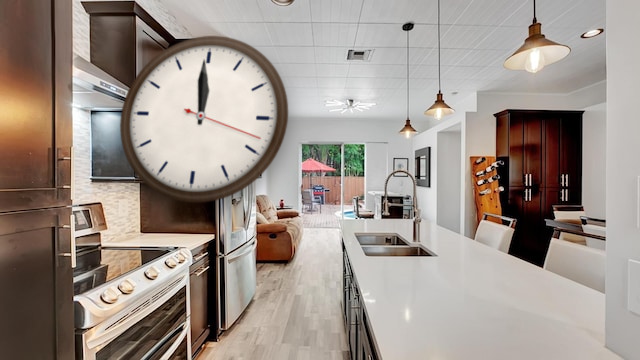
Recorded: {"hour": 11, "minute": 59, "second": 18}
